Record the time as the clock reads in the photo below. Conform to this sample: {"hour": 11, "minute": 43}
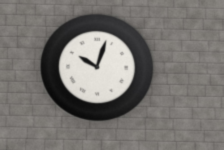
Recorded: {"hour": 10, "minute": 3}
